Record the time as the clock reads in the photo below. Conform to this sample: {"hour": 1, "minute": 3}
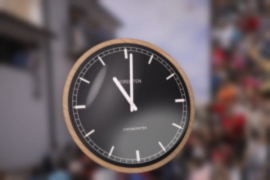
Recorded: {"hour": 11, "minute": 1}
